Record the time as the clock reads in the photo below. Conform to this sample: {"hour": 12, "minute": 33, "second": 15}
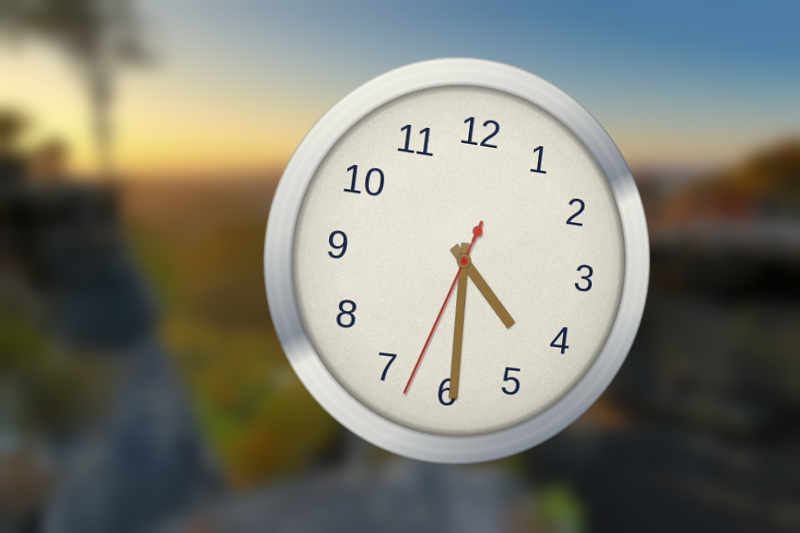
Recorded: {"hour": 4, "minute": 29, "second": 33}
